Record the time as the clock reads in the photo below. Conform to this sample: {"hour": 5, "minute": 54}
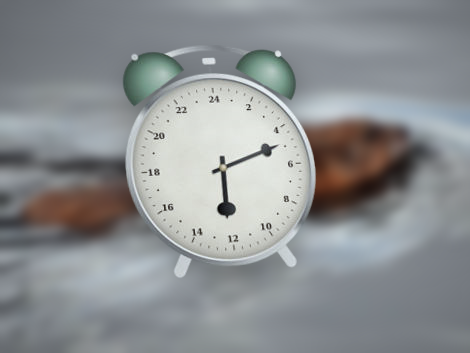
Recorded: {"hour": 12, "minute": 12}
